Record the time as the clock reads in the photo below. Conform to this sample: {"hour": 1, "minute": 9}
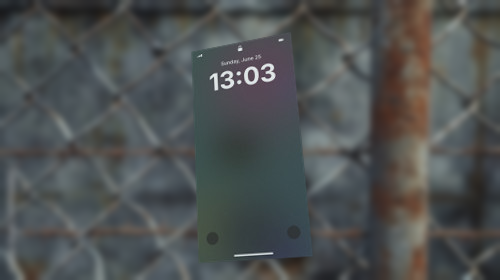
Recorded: {"hour": 13, "minute": 3}
